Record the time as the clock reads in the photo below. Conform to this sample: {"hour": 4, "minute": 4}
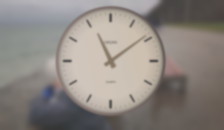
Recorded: {"hour": 11, "minute": 9}
